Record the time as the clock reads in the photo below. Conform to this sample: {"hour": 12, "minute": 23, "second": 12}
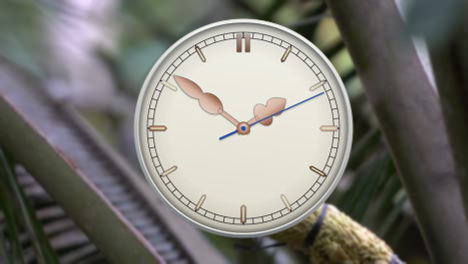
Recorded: {"hour": 1, "minute": 51, "second": 11}
